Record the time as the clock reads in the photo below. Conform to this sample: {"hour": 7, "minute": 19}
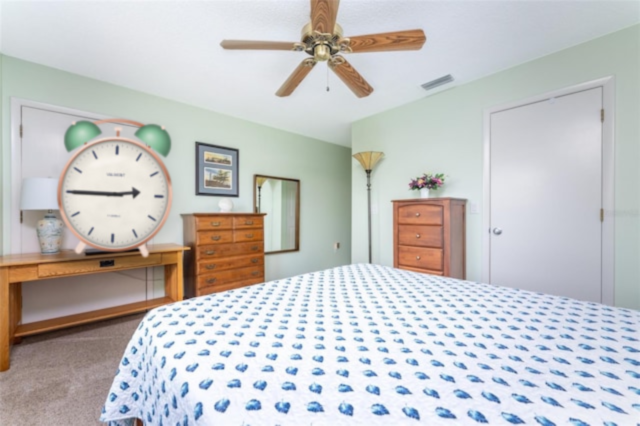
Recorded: {"hour": 2, "minute": 45}
